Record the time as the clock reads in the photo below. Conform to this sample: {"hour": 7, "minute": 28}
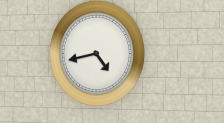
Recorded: {"hour": 4, "minute": 43}
